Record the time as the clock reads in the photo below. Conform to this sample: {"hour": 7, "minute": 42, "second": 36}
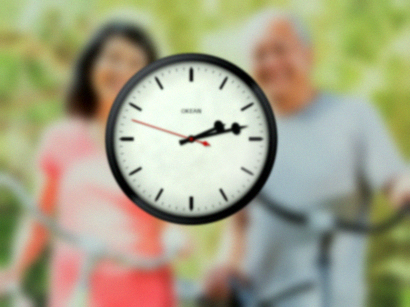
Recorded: {"hour": 2, "minute": 12, "second": 48}
